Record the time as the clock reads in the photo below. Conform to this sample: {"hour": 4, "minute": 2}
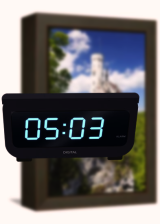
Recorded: {"hour": 5, "minute": 3}
